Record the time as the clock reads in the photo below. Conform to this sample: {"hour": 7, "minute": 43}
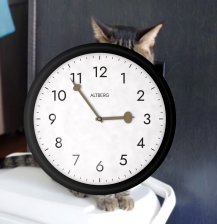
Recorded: {"hour": 2, "minute": 54}
